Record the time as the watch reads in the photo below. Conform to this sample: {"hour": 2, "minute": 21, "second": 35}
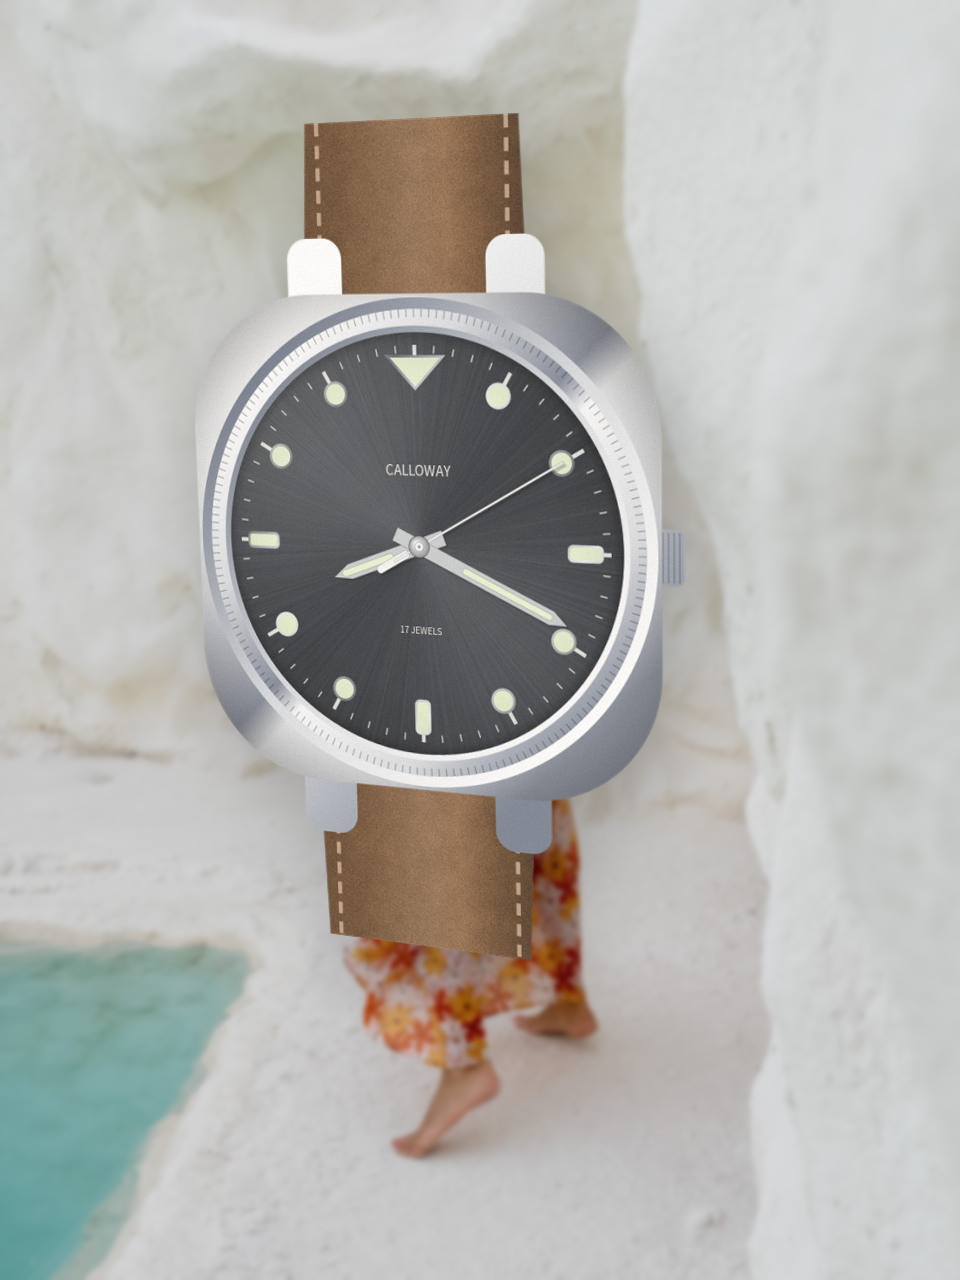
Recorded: {"hour": 8, "minute": 19, "second": 10}
